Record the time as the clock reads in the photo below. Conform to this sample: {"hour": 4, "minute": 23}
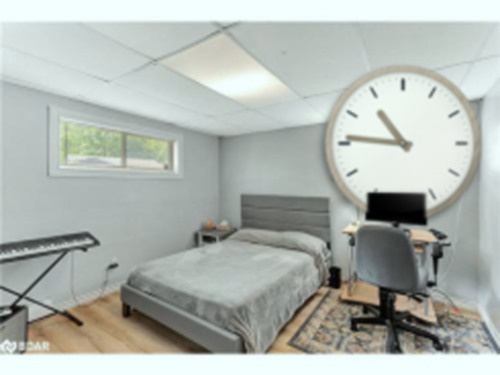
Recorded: {"hour": 10, "minute": 46}
